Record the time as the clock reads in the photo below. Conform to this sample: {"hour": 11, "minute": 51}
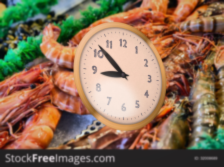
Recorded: {"hour": 8, "minute": 52}
